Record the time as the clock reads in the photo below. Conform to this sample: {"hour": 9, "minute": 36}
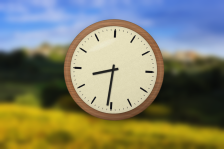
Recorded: {"hour": 8, "minute": 31}
